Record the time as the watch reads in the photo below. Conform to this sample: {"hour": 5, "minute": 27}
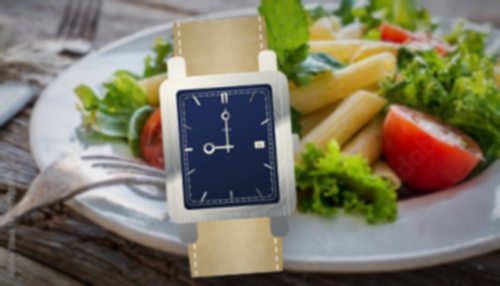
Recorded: {"hour": 9, "minute": 0}
